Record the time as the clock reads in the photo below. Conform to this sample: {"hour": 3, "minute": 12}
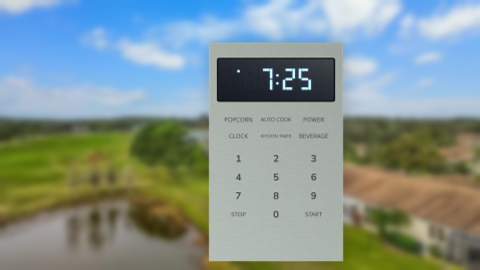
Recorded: {"hour": 7, "minute": 25}
